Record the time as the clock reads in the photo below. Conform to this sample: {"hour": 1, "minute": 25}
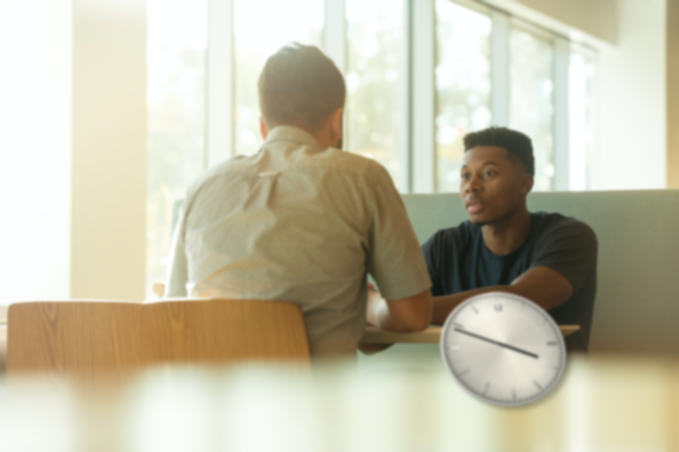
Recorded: {"hour": 3, "minute": 49}
